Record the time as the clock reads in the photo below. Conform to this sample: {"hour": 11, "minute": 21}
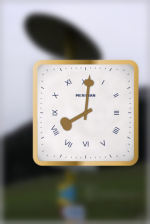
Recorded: {"hour": 8, "minute": 1}
